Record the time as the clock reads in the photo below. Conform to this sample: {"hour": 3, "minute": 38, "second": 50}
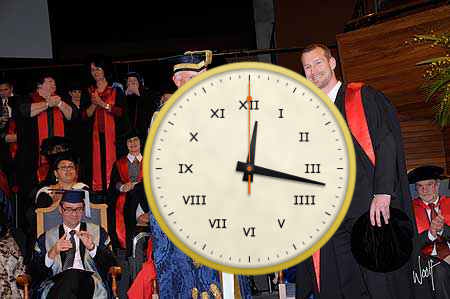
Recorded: {"hour": 12, "minute": 17, "second": 0}
